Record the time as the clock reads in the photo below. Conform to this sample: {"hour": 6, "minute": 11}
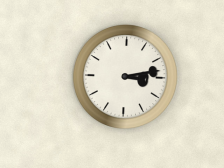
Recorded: {"hour": 3, "minute": 13}
